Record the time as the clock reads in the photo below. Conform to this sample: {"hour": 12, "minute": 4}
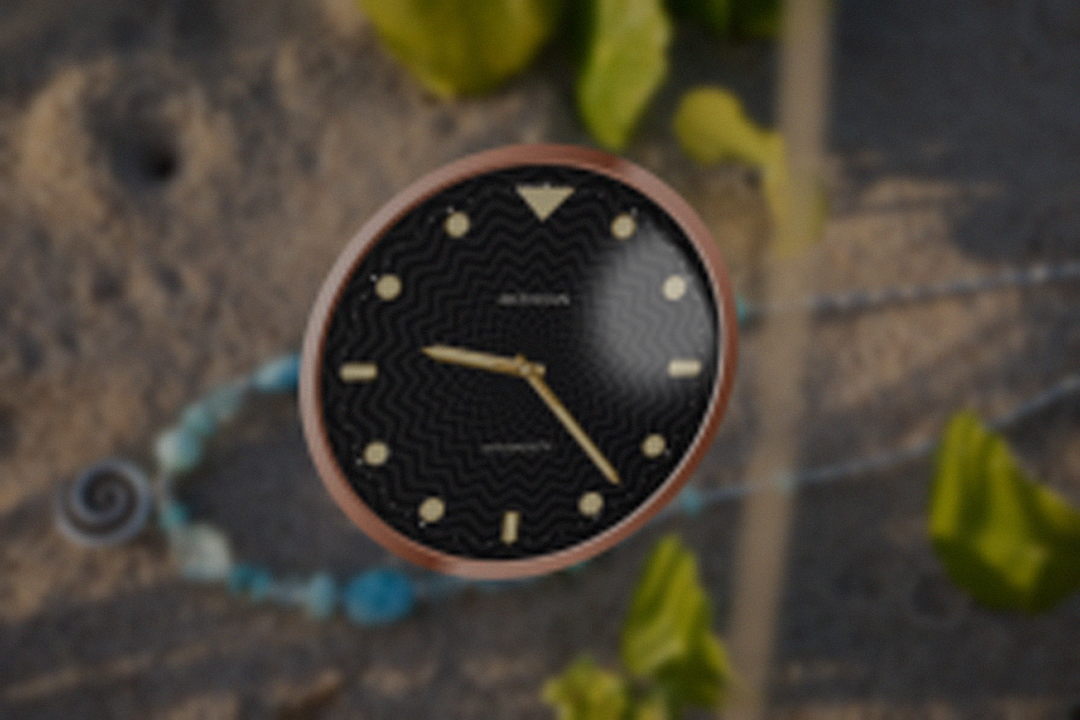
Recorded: {"hour": 9, "minute": 23}
